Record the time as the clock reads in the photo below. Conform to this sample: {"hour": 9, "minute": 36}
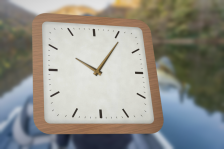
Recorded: {"hour": 10, "minute": 6}
